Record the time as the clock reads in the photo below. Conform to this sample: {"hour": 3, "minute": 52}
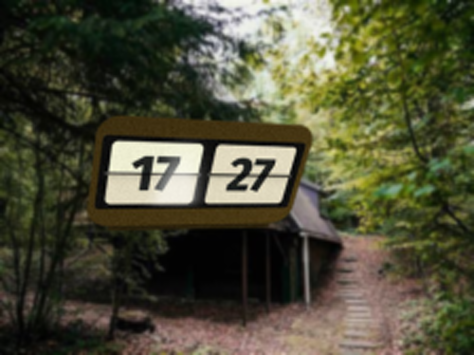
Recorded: {"hour": 17, "minute": 27}
